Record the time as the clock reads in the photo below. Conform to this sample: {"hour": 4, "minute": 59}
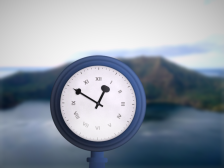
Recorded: {"hour": 12, "minute": 50}
